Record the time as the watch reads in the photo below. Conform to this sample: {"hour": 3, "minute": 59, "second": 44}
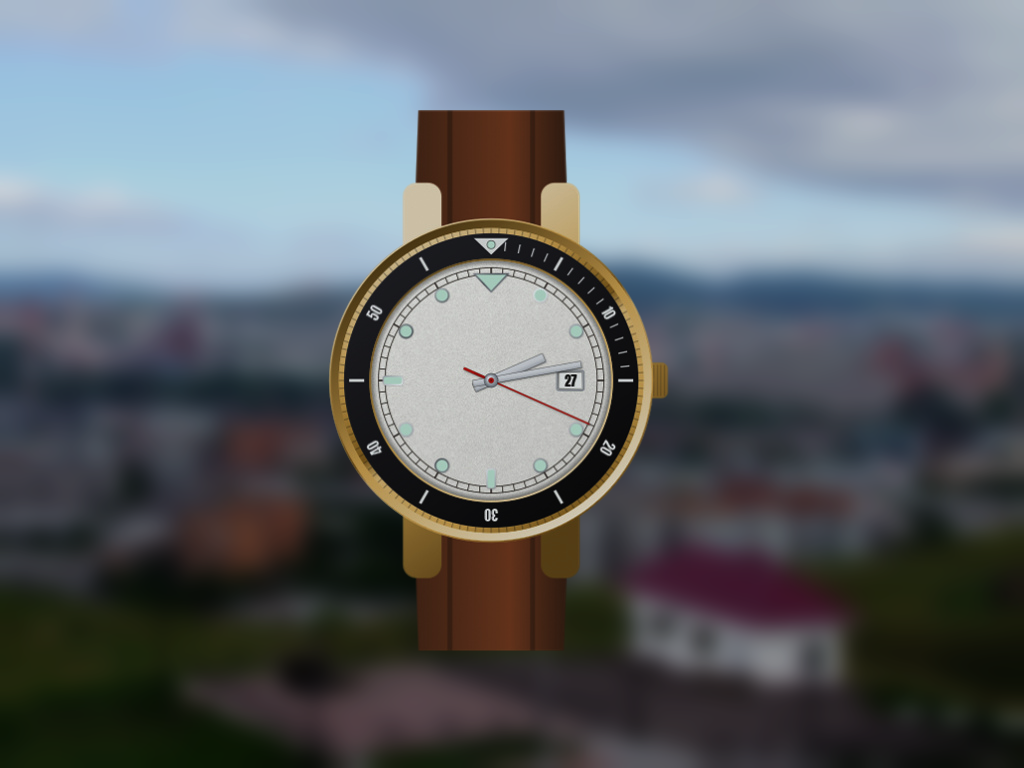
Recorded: {"hour": 2, "minute": 13, "second": 19}
